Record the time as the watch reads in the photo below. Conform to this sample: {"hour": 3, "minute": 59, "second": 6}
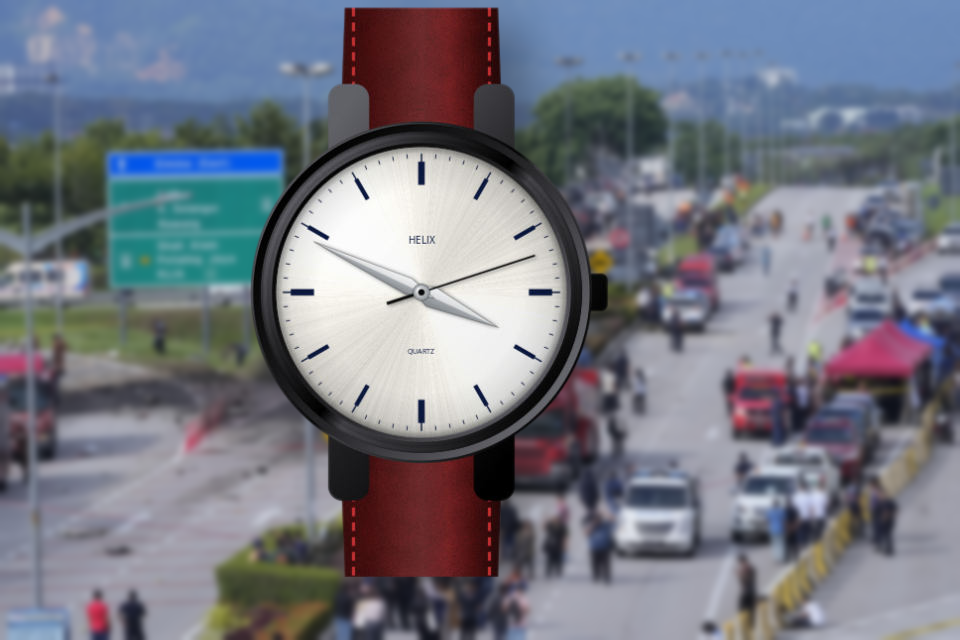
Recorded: {"hour": 3, "minute": 49, "second": 12}
